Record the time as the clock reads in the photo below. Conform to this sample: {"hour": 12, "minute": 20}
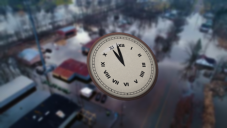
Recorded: {"hour": 10, "minute": 58}
